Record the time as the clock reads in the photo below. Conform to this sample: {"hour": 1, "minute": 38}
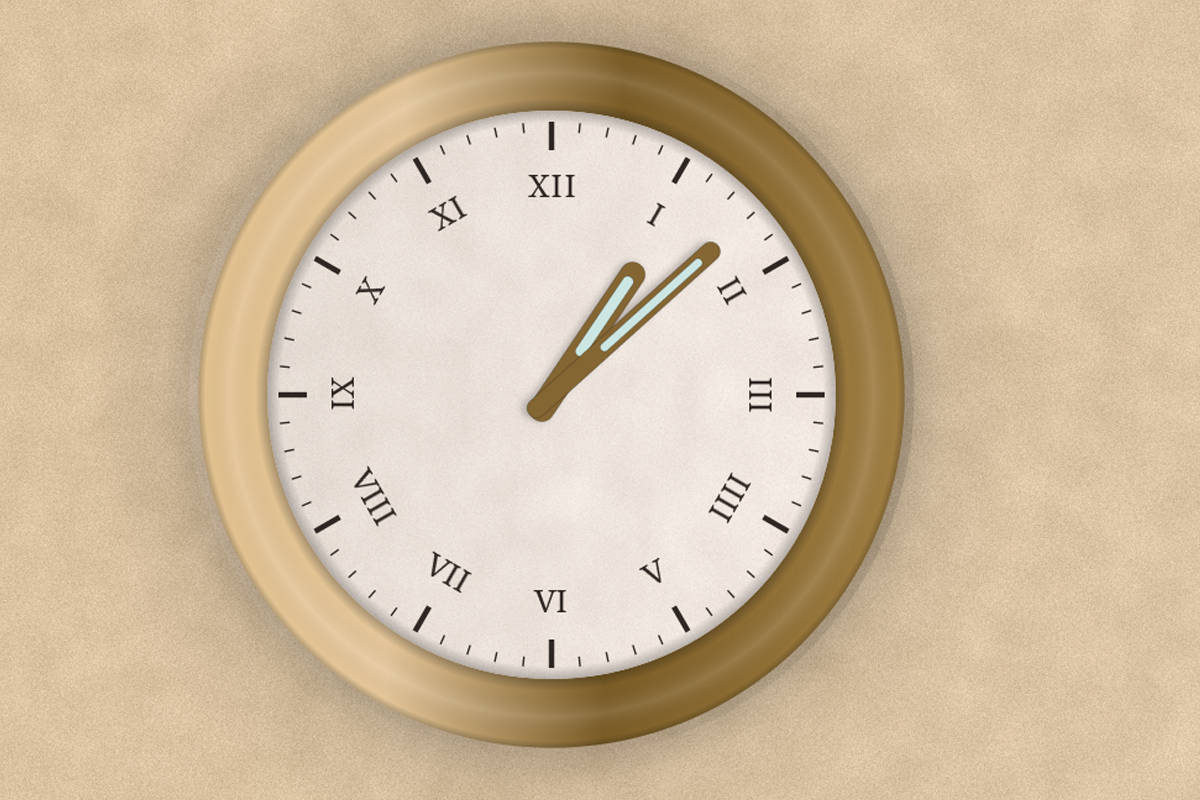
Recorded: {"hour": 1, "minute": 8}
